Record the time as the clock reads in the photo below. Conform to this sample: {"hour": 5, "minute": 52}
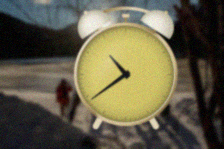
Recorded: {"hour": 10, "minute": 39}
